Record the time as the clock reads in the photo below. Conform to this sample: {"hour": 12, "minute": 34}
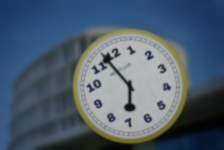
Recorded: {"hour": 6, "minute": 58}
